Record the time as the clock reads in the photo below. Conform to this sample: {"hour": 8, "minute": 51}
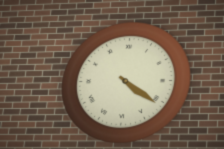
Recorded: {"hour": 4, "minute": 21}
